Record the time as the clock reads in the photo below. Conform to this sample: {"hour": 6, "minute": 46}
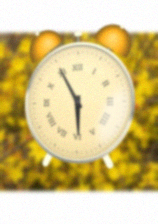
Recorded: {"hour": 5, "minute": 55}
